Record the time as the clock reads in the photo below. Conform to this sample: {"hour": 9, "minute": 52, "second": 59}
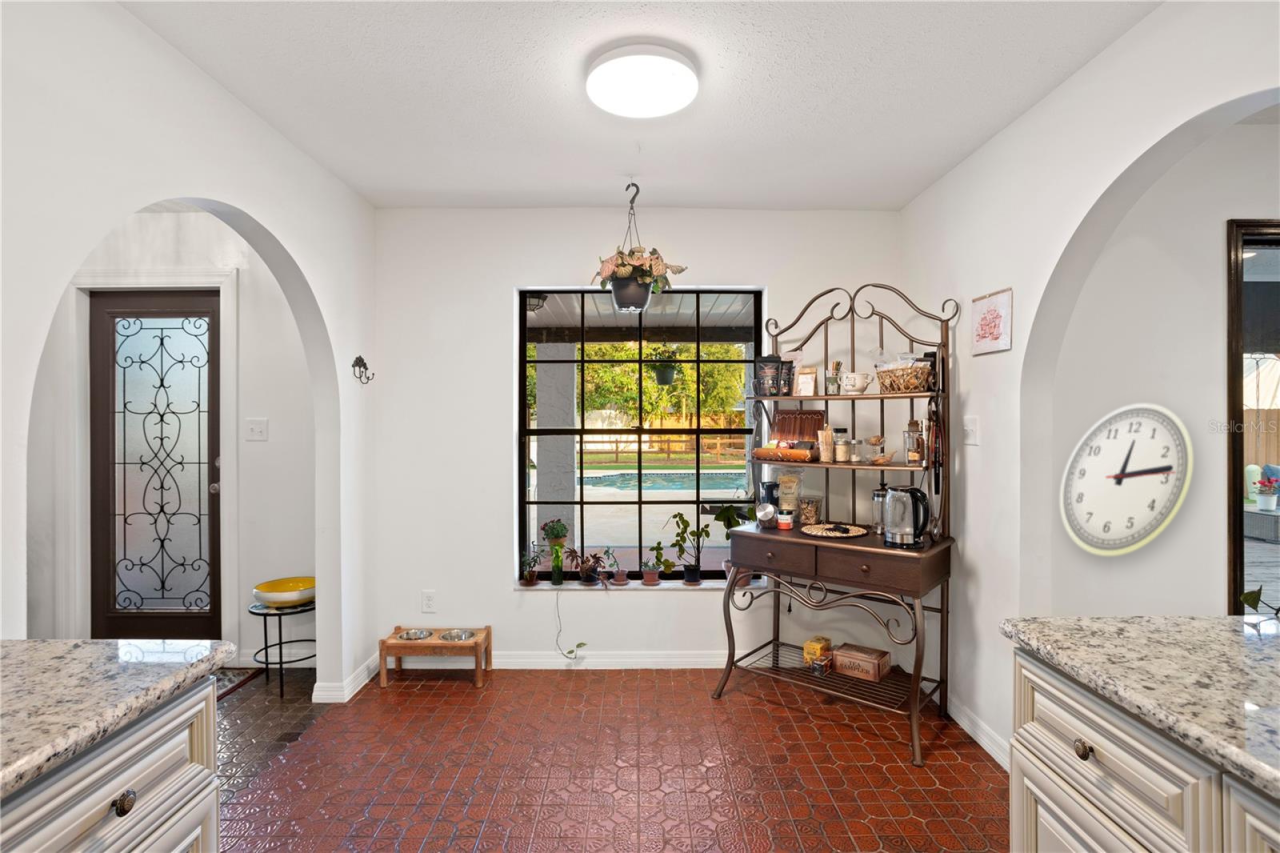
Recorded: {"hour": 12, "minute": 13, "second": 14}
